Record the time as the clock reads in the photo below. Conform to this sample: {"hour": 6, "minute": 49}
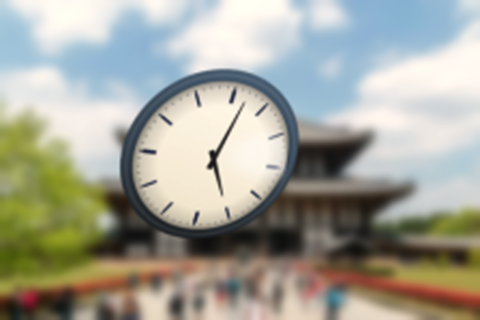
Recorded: {"hour": 5, "minute": 2}
